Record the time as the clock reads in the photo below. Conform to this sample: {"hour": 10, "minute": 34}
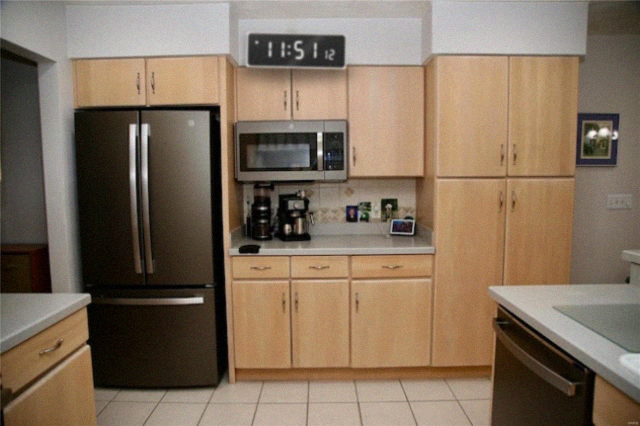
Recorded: {"hour": 11, "minute": 51}
